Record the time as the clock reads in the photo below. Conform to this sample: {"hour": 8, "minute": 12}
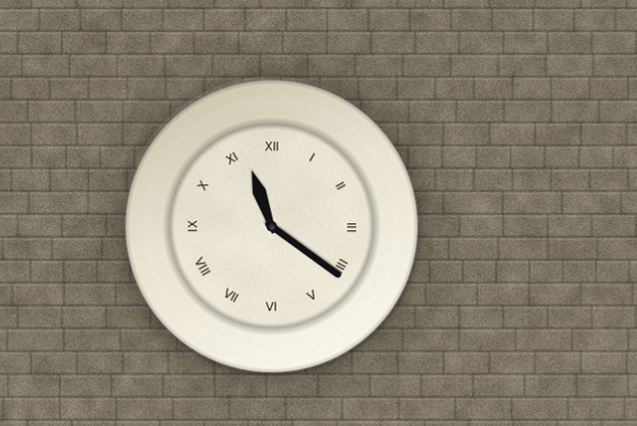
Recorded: {"hour": 11, "minute": 21}
